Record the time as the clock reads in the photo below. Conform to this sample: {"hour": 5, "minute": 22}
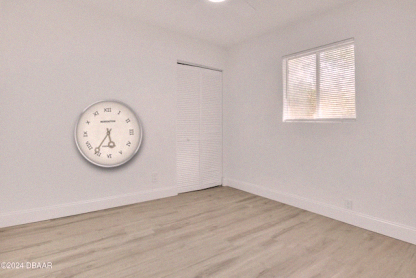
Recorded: {"hour": 5, "minute": 36}
